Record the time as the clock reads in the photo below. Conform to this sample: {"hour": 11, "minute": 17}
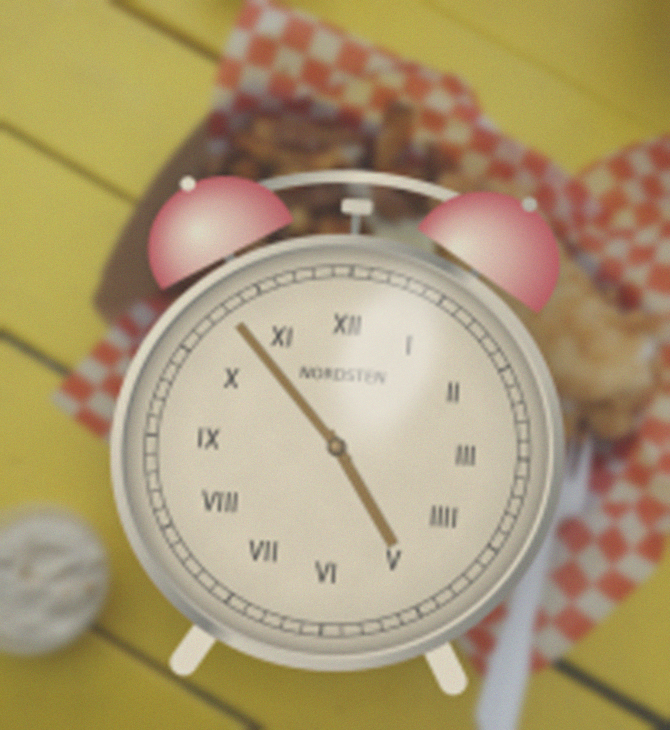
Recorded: {"hour": 4, "minute": 53}
